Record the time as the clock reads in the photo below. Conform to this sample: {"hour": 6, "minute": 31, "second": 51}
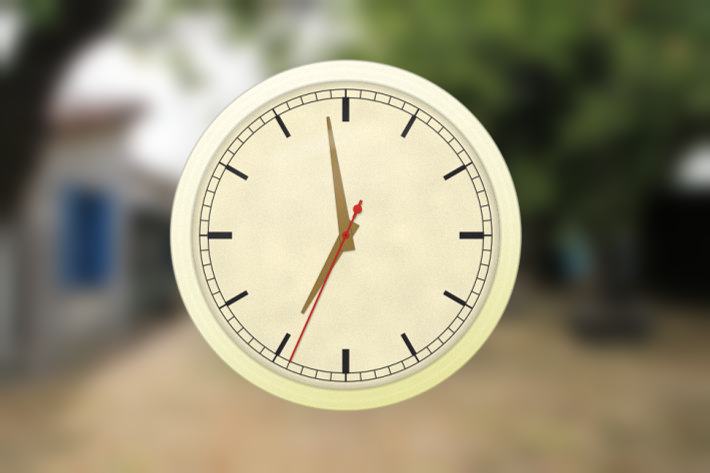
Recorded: {"hour": 6, "minute": 58, "second": 34}
